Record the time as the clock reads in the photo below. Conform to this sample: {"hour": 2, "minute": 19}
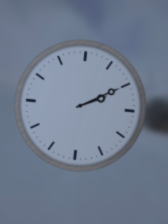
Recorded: {"hour": 2, "minute": 10}
